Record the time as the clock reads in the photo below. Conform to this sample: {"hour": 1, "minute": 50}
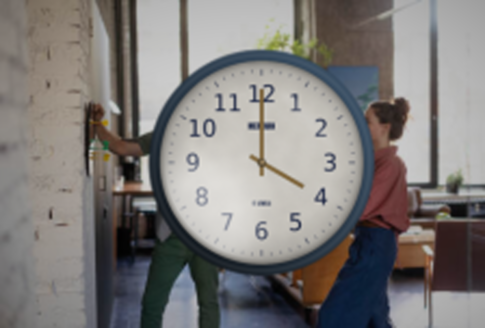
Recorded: {"hour": 4, "minute": 0}
